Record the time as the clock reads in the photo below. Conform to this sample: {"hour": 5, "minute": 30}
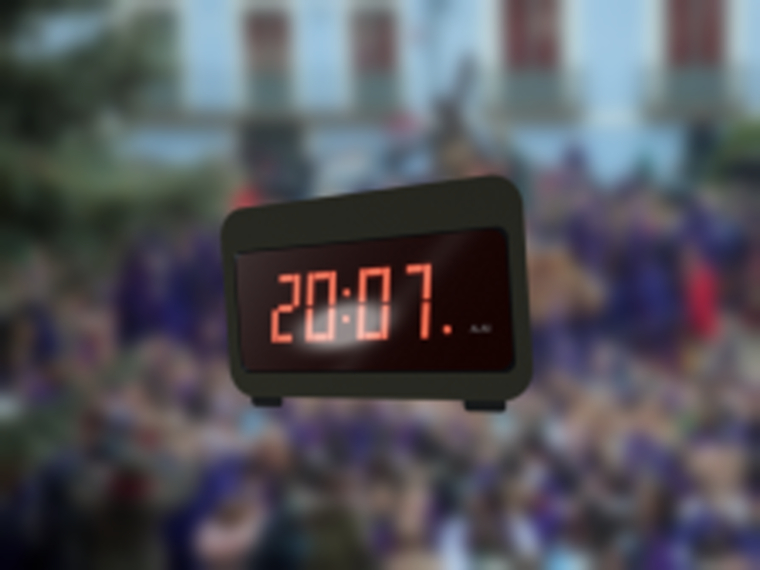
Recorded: {"hour": 20, "minute": 7}
